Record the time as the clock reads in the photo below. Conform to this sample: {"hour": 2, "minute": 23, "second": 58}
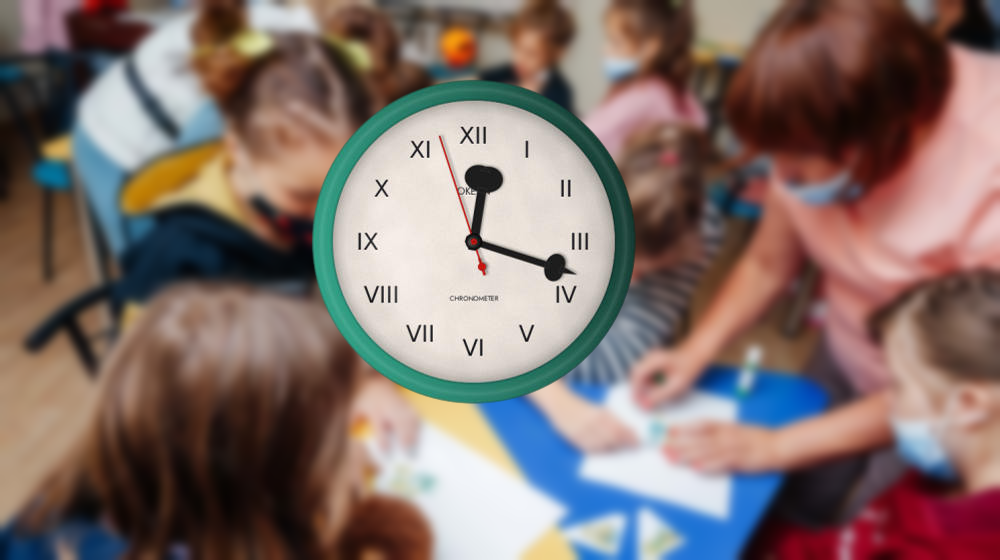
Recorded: {"hour": 12, "minute": 17, "second": 57}
